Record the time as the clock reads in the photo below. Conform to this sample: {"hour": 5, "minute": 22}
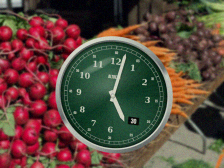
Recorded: {"hour": 5, "minute": 2}
